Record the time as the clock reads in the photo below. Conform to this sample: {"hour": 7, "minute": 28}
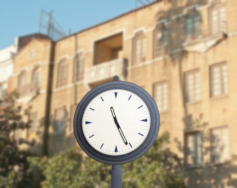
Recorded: {"hour": 11, "minute": 26}
